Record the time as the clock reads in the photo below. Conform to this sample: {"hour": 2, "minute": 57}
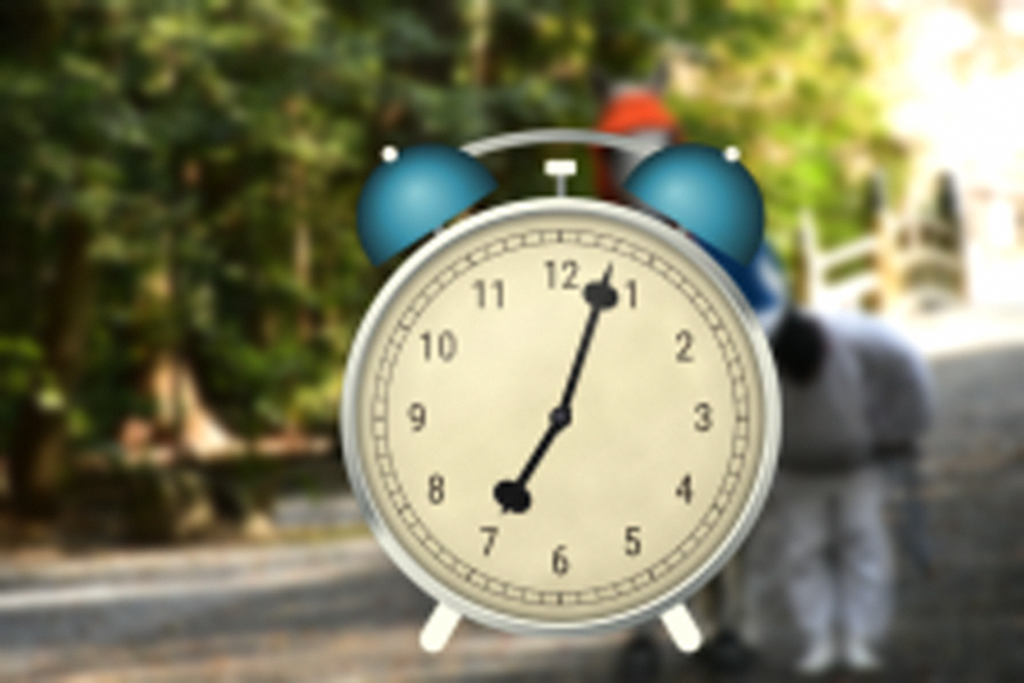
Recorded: {"hour": 7, "minute": 3}
